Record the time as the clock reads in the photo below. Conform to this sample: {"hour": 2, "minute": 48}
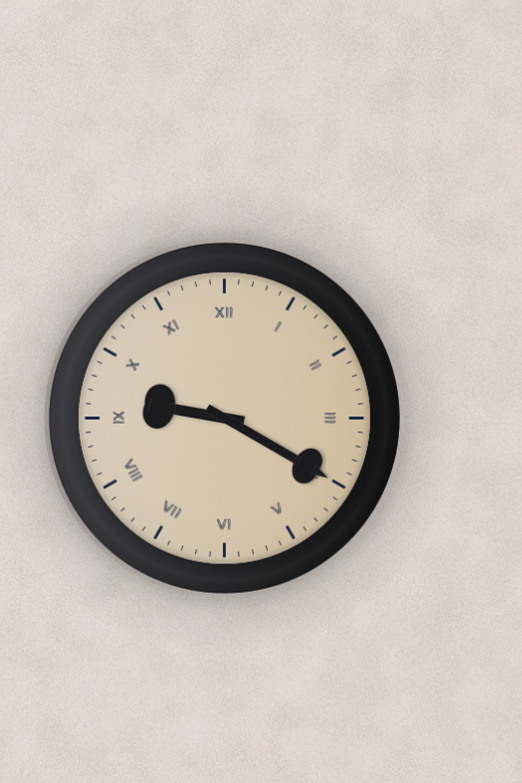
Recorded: {"hour": 9, "minute": 20}
